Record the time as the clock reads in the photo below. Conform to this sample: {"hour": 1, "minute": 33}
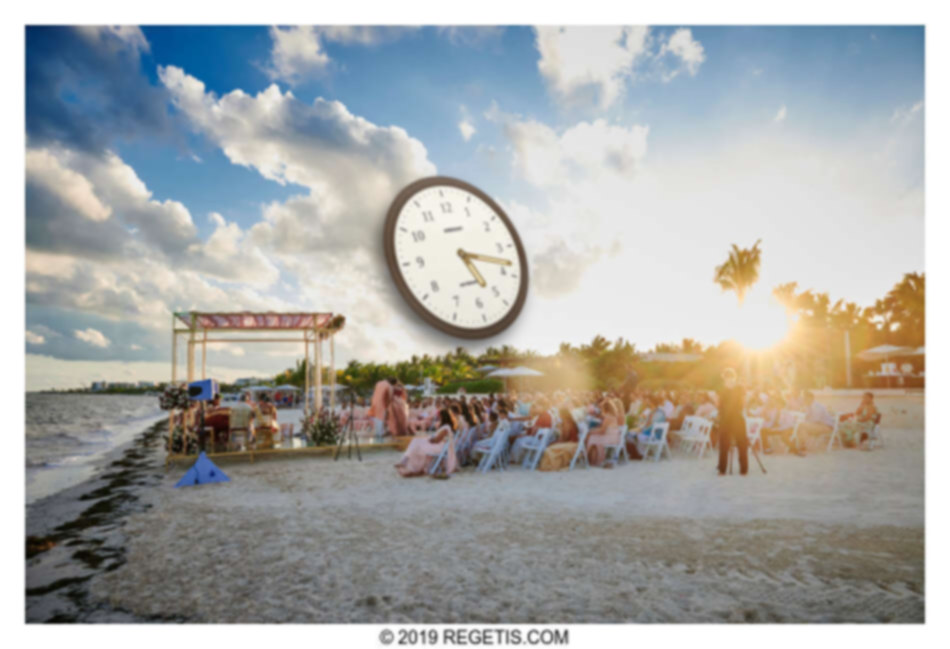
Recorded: {"hour": 5, "minute": 18}
